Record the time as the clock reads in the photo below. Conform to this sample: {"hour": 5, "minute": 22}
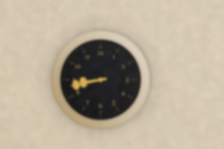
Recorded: {"hour": 8, "minute": 43}
